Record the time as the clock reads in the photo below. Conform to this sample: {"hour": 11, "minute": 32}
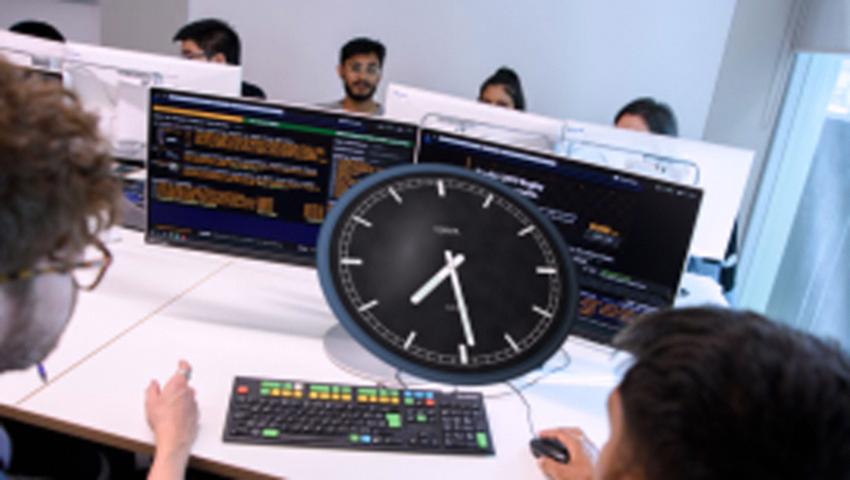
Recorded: {"hour": 7, "minute": 29}
